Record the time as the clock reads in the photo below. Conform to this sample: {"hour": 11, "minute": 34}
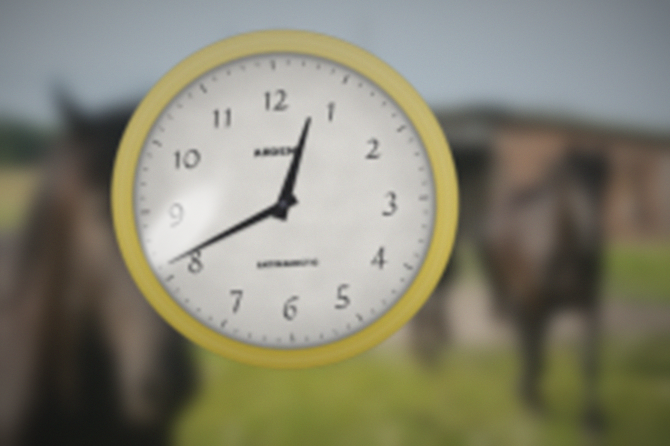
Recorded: {"hour": 12, "minute": 41}
